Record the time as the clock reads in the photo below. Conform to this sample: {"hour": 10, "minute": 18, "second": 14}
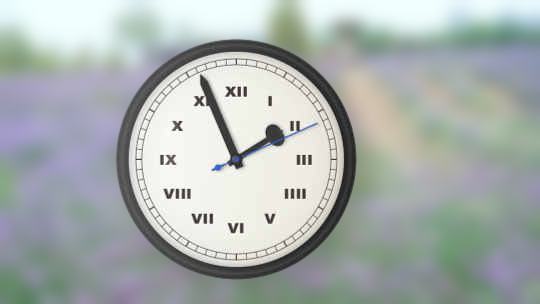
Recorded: {"hour": 1, "minute": 56, "second": 11}
